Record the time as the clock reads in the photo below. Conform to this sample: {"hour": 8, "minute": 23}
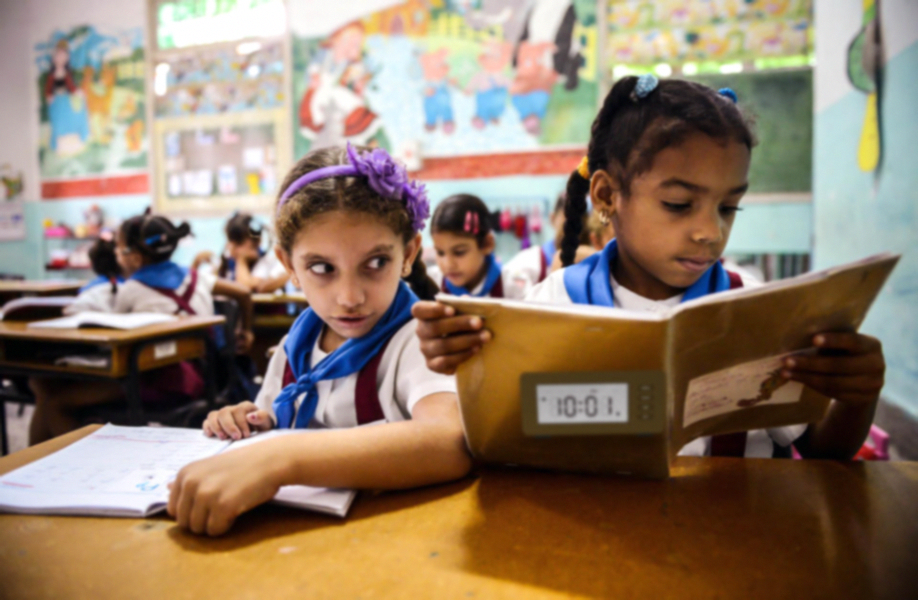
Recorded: {"hour": 10, "minute": 1}
